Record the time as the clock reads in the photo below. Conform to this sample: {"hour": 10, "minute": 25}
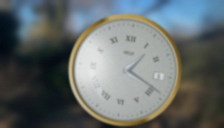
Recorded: {"hour": 1, "minute": 19}
